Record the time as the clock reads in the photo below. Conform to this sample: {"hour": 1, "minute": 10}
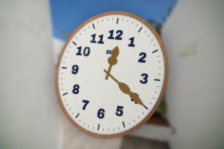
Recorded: {"hour": 12, "minute": 20}
